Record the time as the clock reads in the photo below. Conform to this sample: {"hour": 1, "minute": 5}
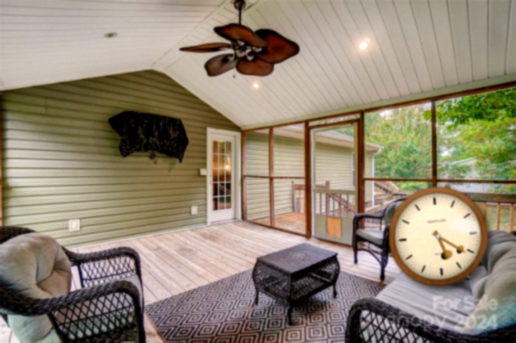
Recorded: {"hour": 5, "minute": 21}
